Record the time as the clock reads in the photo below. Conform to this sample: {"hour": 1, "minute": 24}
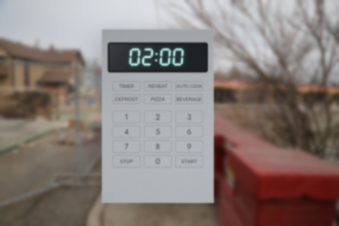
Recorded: {"hour": 2, "minute": 0}
